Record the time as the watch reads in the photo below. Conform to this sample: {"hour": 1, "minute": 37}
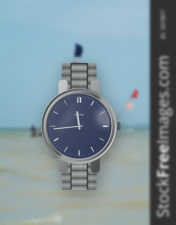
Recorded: {"hour": 11, "minute": 44}
